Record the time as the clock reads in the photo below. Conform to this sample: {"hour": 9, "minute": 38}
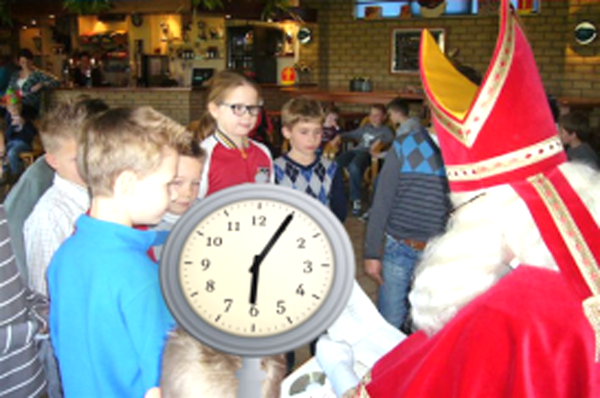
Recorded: {"hour": 6, "minute": 5}
